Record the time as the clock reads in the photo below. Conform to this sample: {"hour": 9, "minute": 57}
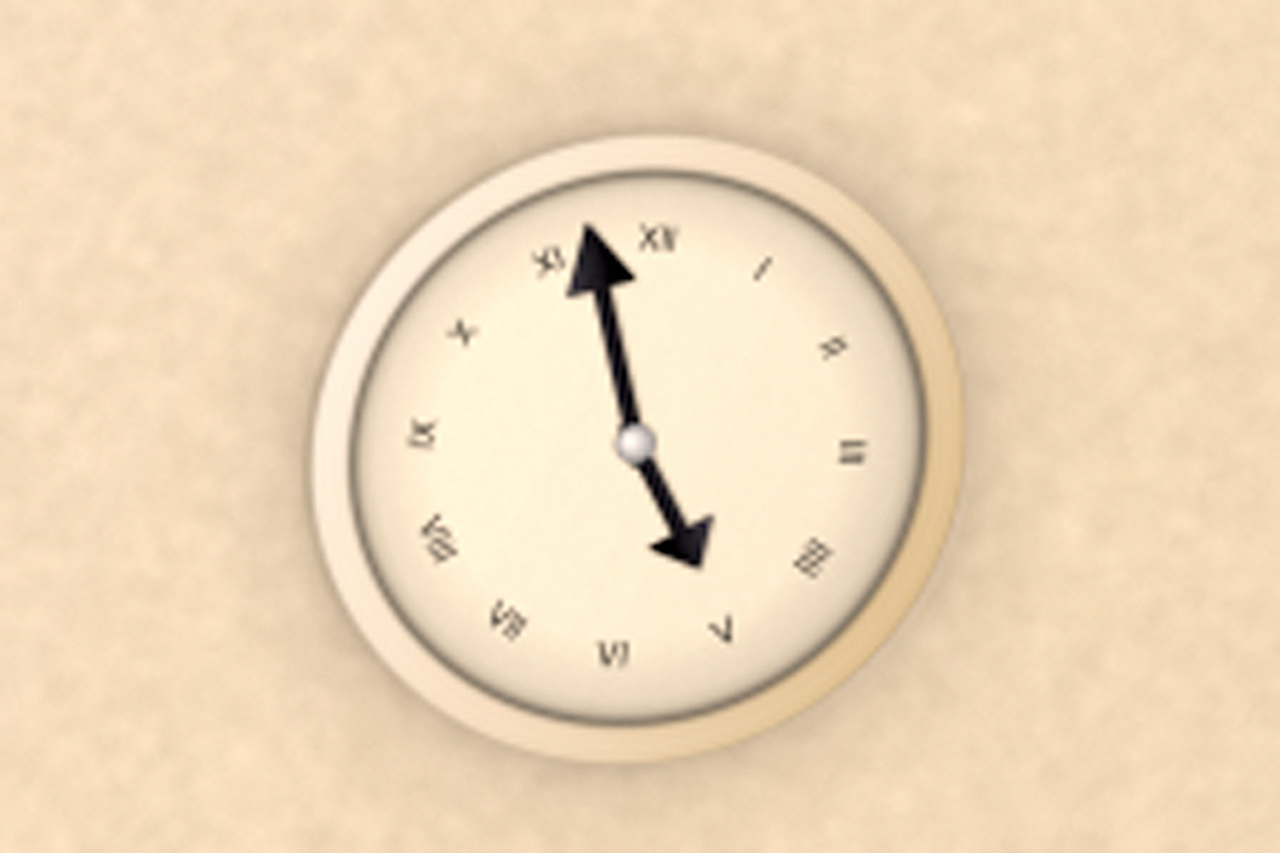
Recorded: {"hour": 4, "minute": 57}
